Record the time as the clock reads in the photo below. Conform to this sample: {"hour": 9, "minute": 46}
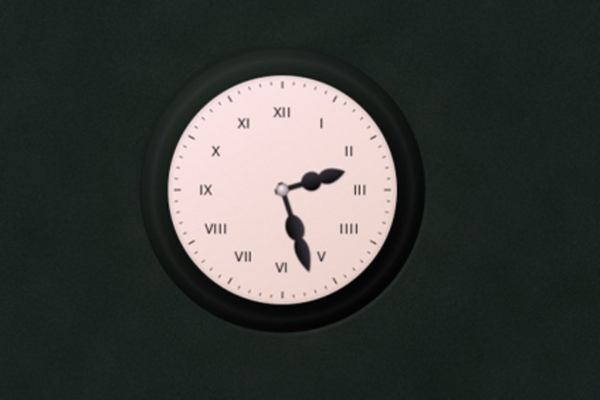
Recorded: {"hour": 2, "minute": 27}
